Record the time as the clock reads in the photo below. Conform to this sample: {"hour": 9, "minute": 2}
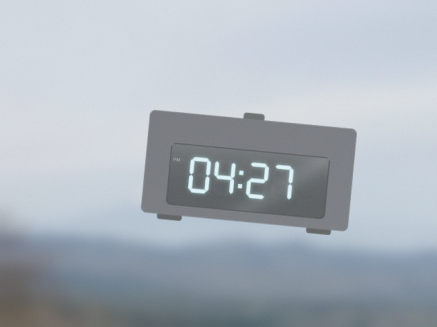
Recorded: {"hour": 4, "minute": 27}
